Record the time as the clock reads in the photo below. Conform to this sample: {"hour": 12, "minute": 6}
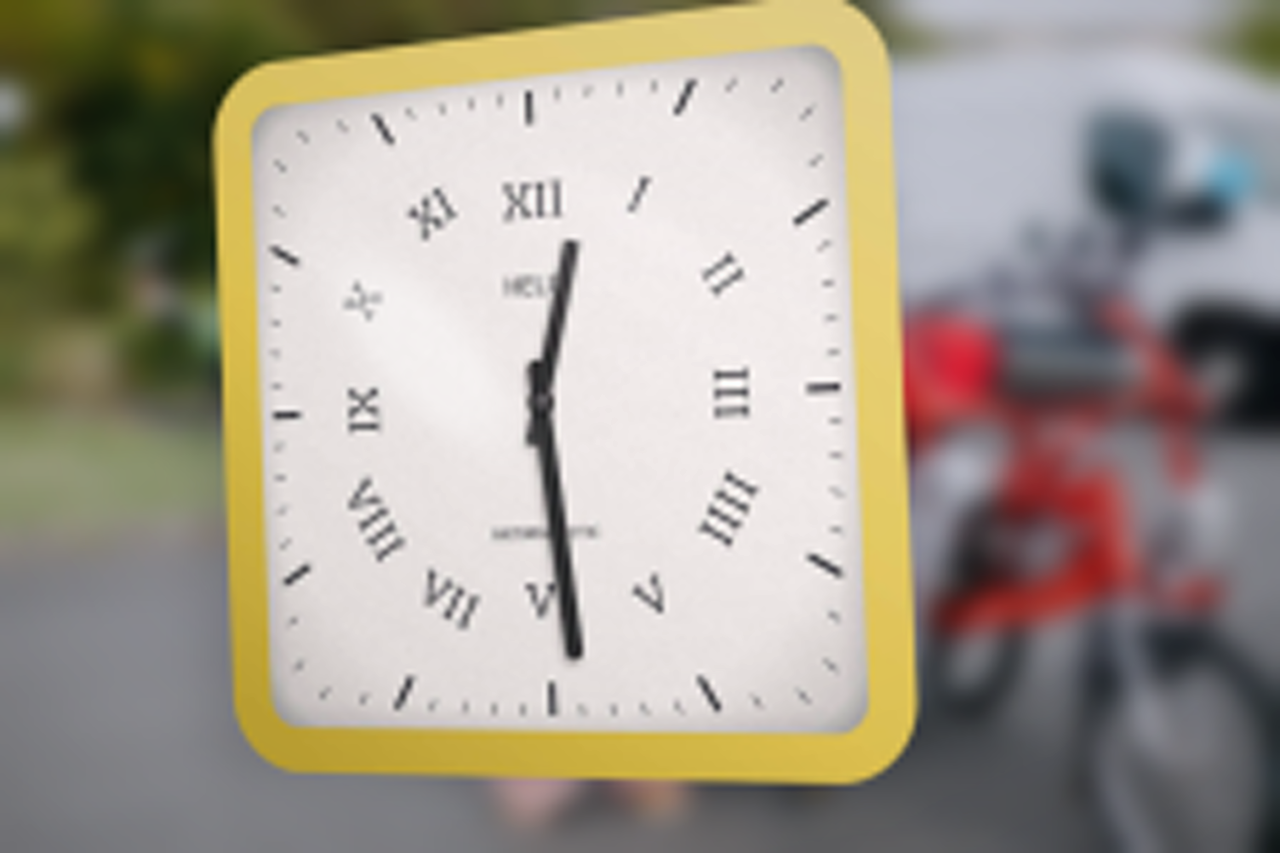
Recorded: {"hour": 12, "minute": 29}
